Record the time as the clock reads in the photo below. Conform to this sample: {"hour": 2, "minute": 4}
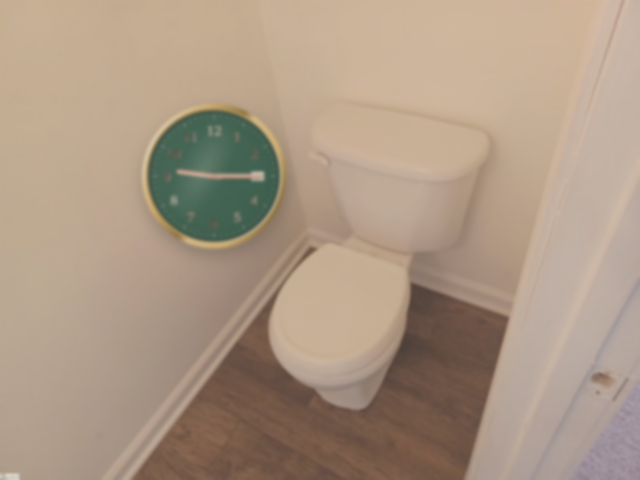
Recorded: {"hour": 9, "minute": 15}
